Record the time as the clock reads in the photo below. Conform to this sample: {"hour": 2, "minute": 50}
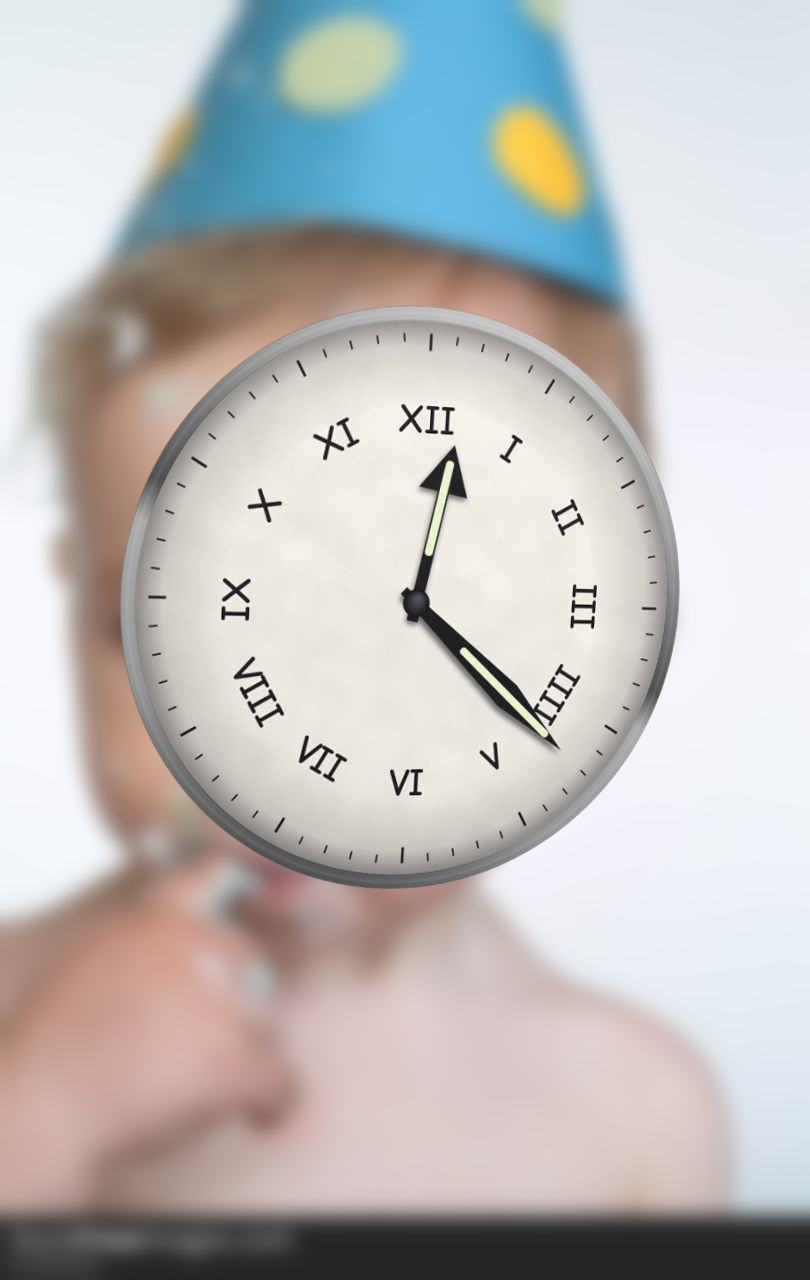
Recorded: {"hour": 12, "minute": 22}
